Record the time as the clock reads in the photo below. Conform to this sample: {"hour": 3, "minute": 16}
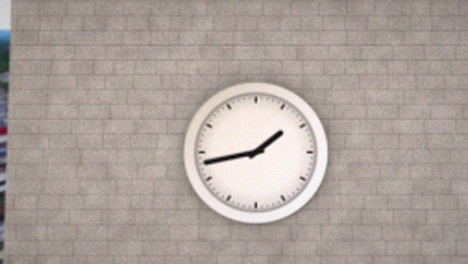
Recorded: {"hour": 1, "minute": 43}
